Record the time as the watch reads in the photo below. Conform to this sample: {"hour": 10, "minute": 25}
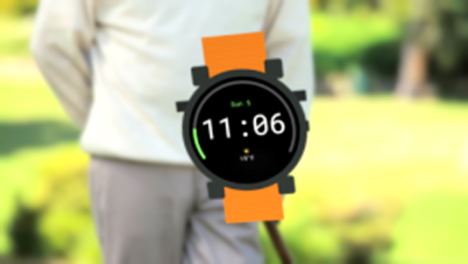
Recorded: {"hour": 11, "minute": 6}
